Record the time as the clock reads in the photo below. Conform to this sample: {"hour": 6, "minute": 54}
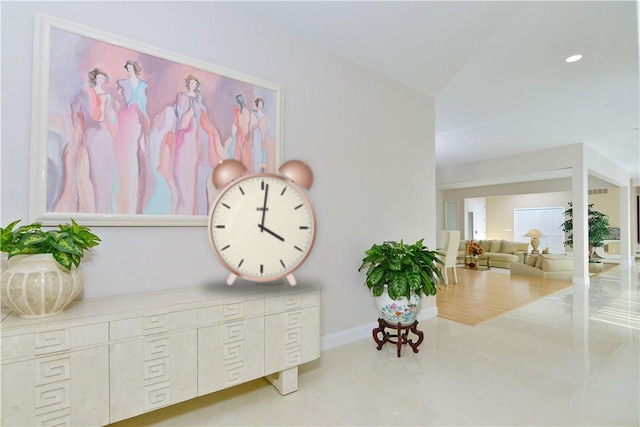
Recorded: {"hour": 4, "minute": 1}
